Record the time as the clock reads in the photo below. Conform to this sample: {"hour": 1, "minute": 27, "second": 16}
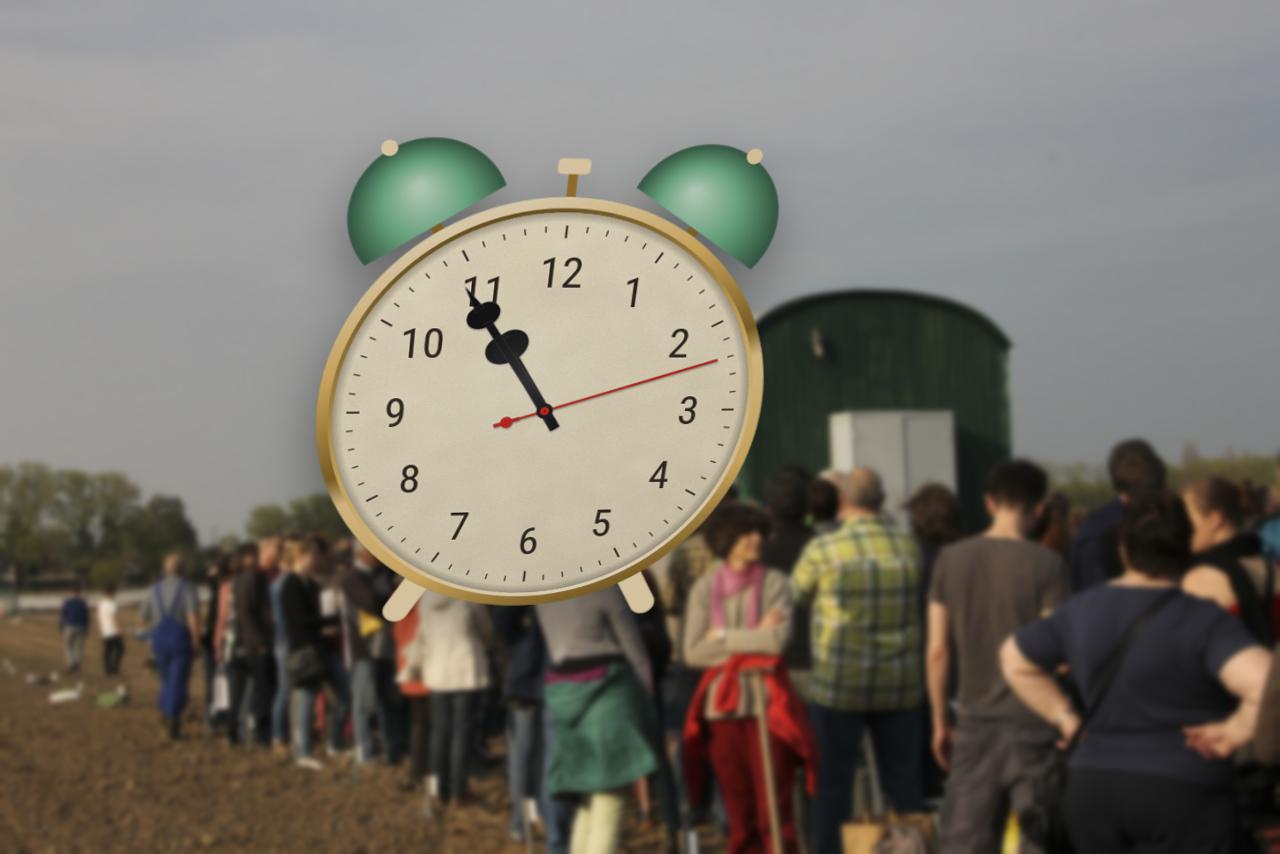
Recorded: {"hour": 10, "minute": 54, "second": 12}
